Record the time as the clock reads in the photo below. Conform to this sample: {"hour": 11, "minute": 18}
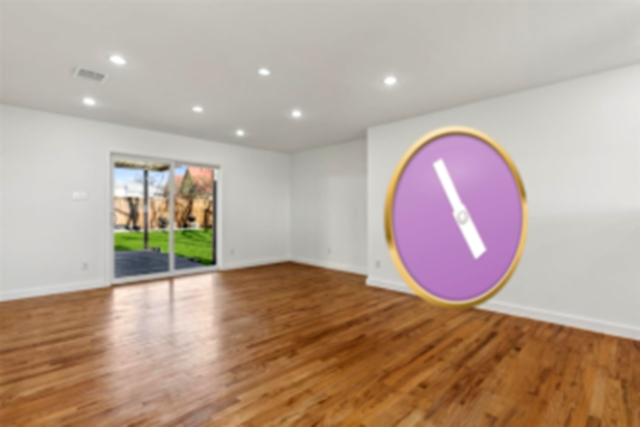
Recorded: {"hour": 4, "minute": 55}
